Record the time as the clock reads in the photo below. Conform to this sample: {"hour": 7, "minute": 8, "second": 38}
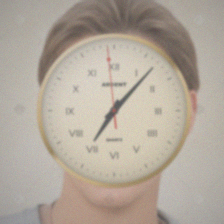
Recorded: {"hour": 7, "minute": 6, "second": 59}
